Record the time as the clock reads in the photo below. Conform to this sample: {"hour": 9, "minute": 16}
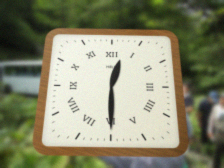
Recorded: {"hour": 12, "minute": 30}
